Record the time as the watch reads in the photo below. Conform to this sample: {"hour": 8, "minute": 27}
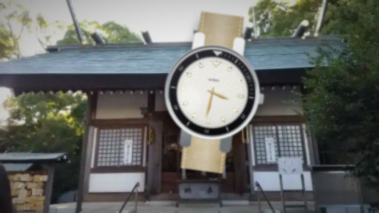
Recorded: {"hour": 3, "minute": 31}
